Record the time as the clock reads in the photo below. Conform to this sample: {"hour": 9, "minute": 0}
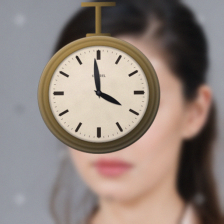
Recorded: {"hour": 3, "minute": 59}
